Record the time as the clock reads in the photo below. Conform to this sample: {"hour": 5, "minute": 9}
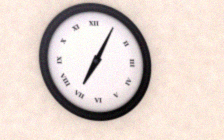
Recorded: {"hour": 7, "minute": 5}
